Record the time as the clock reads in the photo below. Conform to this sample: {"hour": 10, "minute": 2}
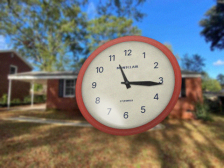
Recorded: {"hour": 11, "minute": 16}
